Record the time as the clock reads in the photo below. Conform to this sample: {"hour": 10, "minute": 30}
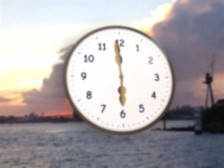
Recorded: {"hour": 5, "minute": 59}
